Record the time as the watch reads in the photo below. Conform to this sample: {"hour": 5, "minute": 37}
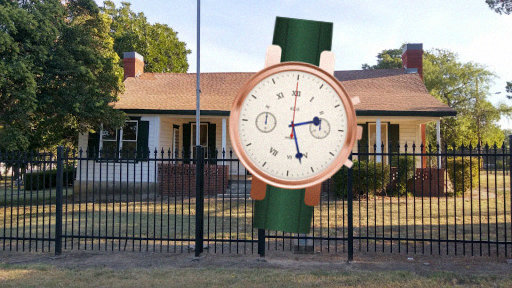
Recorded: {"hour": 2, "minute": 27}
